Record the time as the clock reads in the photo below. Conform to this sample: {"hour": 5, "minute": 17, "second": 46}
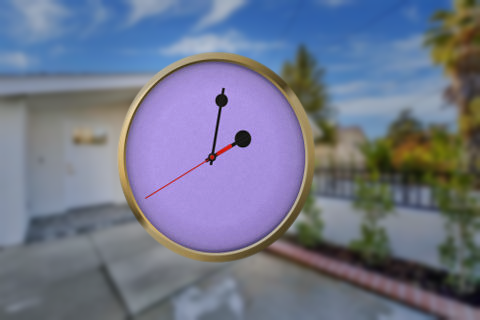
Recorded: {"hour": 2, "minute": 1, "second": 40}
